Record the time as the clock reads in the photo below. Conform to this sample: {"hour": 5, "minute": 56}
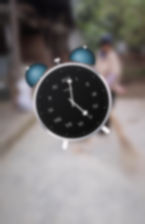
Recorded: {"hour": 5, "minute": 2}
